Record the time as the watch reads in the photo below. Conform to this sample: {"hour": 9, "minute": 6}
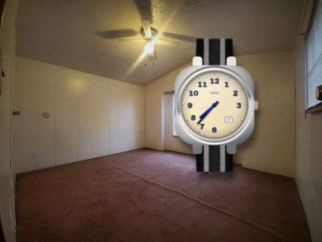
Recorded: {"hour": 7, "minute": 37}
